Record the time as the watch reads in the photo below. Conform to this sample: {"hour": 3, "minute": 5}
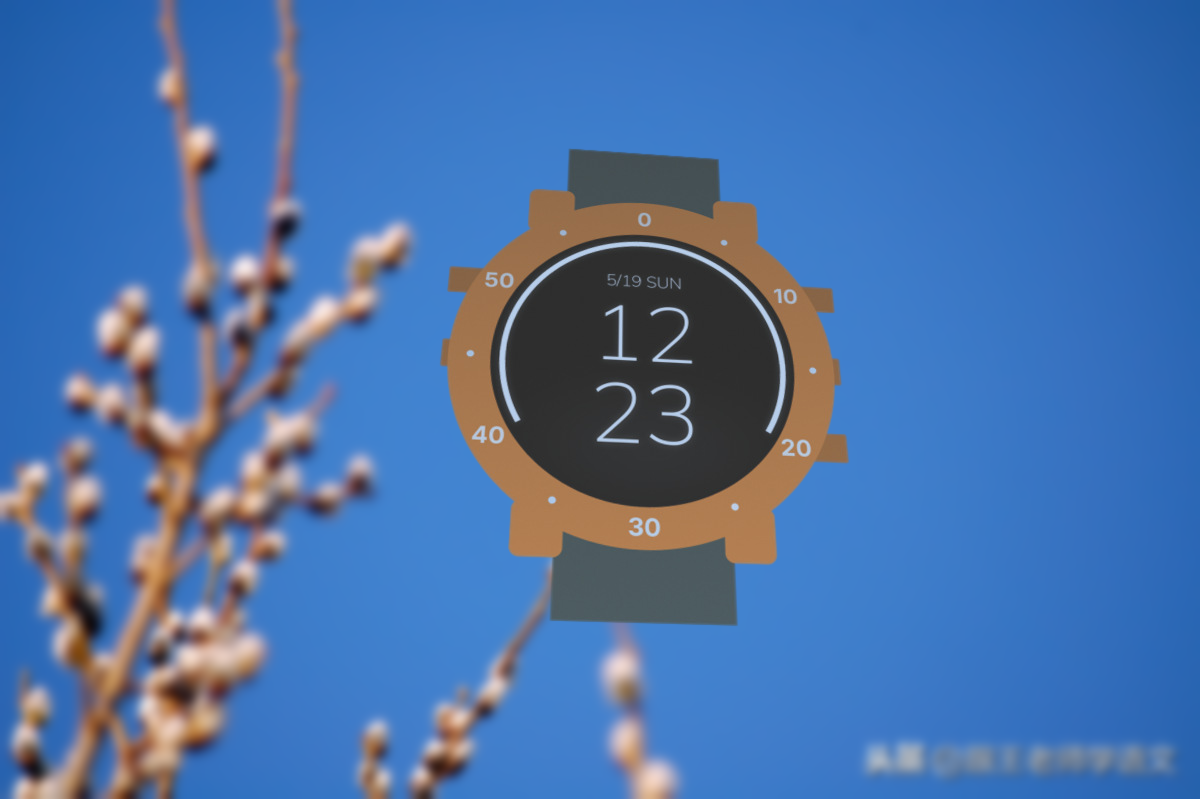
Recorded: {"hour": 12, "minute": 23}
